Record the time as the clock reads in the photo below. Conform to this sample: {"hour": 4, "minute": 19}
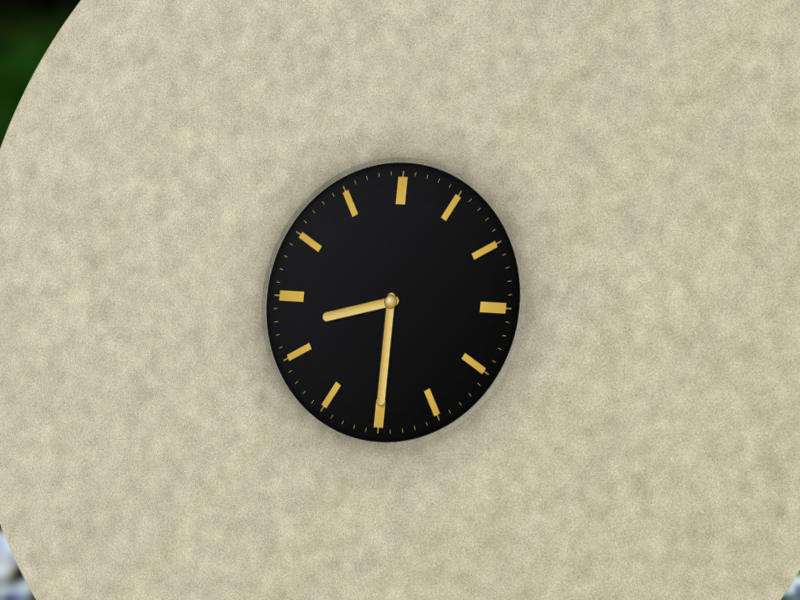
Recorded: {"hour": 8, "minute": 30}
